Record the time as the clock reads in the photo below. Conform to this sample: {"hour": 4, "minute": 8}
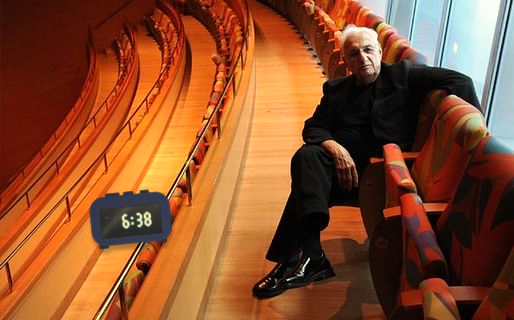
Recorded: {"hour": 6, "minute": 38}
